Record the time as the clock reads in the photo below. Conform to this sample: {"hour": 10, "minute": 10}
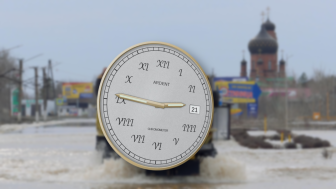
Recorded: {"hour": 2, "minute": 46}
